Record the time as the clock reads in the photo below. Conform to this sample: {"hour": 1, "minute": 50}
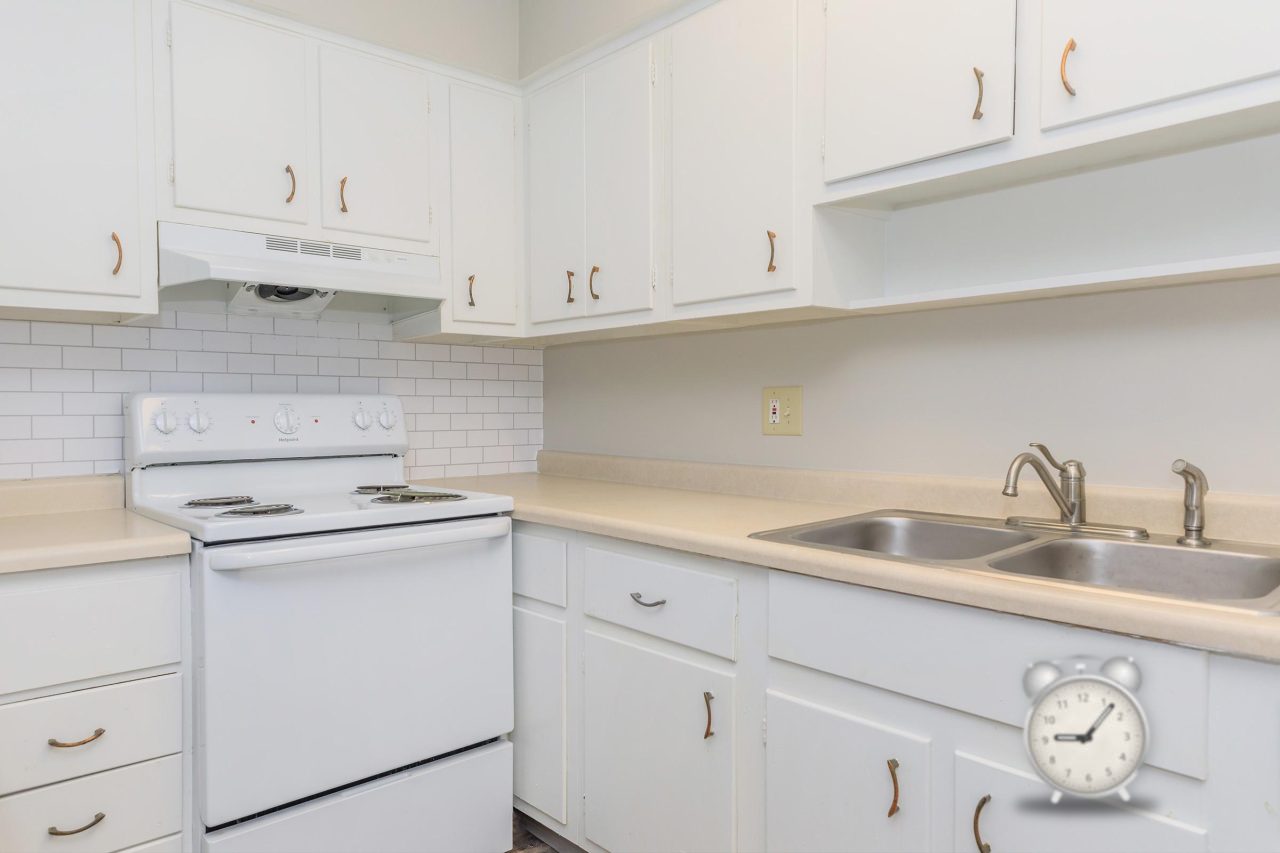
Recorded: {"hour": 9, "minute": 7}
